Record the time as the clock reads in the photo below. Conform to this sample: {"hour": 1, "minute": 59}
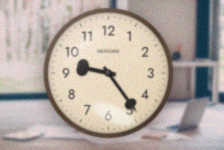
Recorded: {"hour": 9, "minute": 24}
